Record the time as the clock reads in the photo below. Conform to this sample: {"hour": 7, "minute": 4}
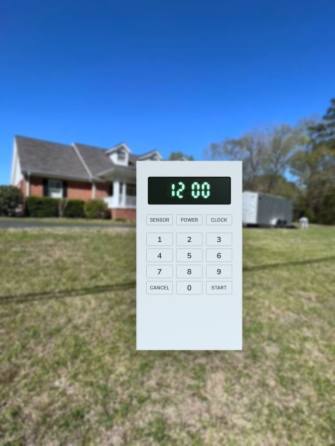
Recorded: {"hour": 12, "minute": 0}
